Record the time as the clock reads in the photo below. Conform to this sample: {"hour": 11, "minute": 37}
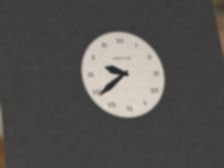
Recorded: {"hour": 9, "minute": 39}
